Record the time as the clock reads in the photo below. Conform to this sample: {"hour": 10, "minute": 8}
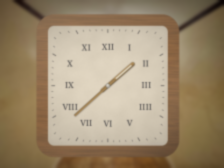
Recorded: {"hour": 1, "minute": 38}
